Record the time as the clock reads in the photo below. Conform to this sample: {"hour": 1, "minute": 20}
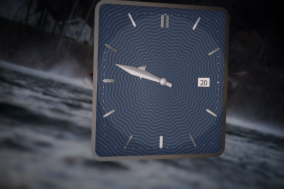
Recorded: {"hour": 9, "minute": 48}
